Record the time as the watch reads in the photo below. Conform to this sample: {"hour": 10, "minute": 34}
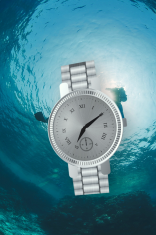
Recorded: {"hour": 7, "minute": 10}
